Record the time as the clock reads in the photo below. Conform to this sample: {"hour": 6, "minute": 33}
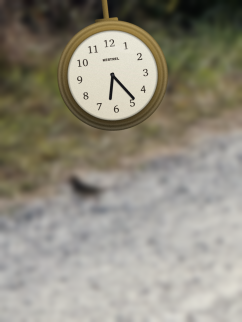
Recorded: {"hour": 6, "minute": 24}
